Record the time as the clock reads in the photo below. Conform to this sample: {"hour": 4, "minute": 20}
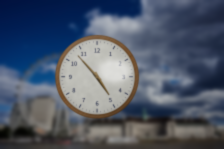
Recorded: {"hour": 4, "minute": 53}
